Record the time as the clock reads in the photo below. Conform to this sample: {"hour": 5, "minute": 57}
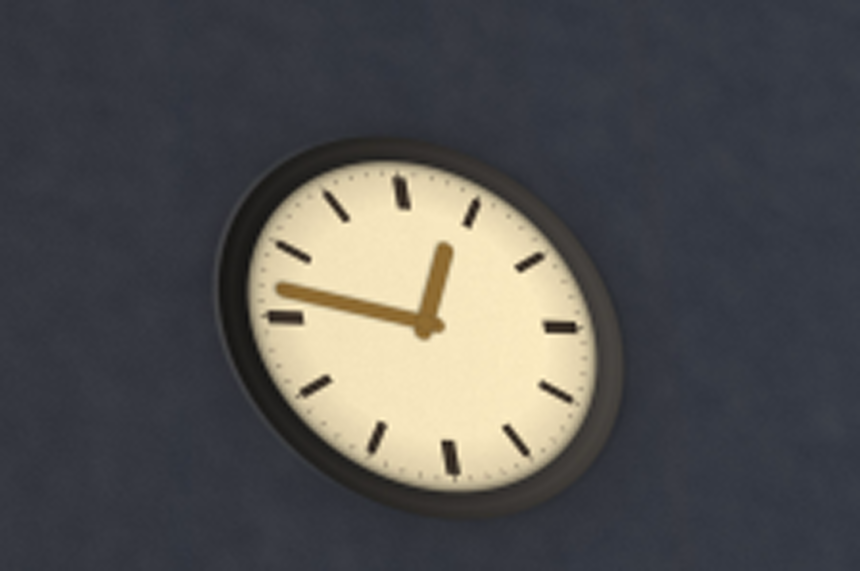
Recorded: {"hour": 12, "minute": 47}
